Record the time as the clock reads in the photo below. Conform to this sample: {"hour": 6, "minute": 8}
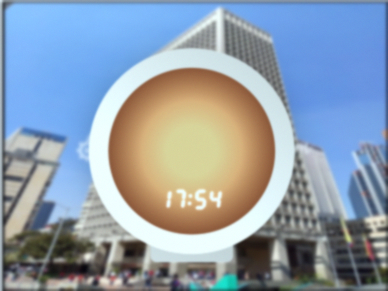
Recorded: {"hour": 17, "minute": 54}
